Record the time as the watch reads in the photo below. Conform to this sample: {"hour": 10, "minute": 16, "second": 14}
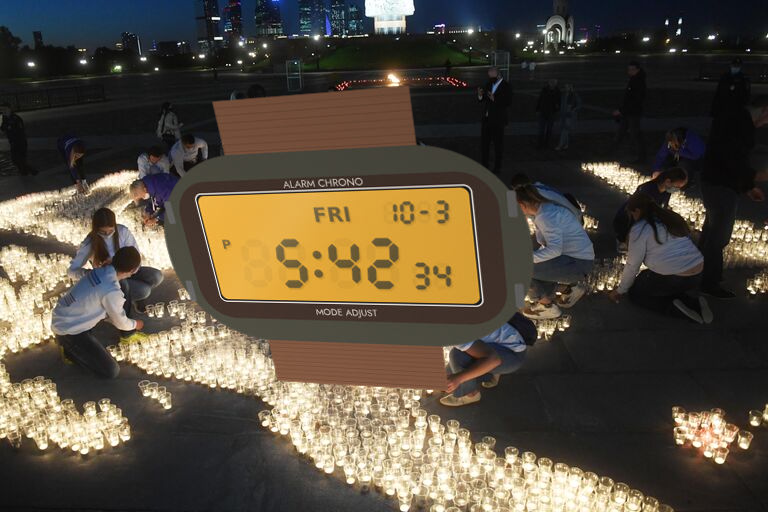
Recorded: {"hour": 5, "minute": 42, "second": 34}
